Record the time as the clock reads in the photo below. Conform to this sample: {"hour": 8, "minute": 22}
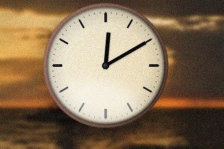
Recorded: {"hour": 12, "minute": 10}
